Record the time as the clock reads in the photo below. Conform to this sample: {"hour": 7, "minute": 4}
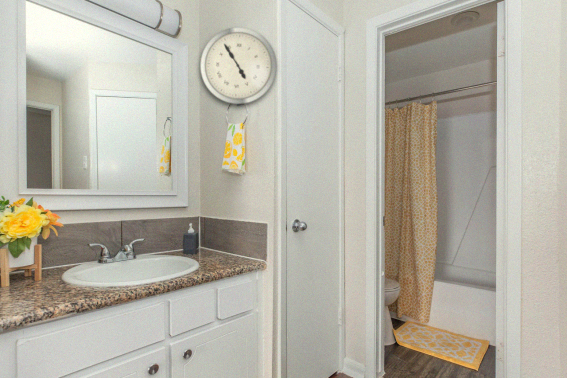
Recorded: {"hour": 4, "minute": 54}
